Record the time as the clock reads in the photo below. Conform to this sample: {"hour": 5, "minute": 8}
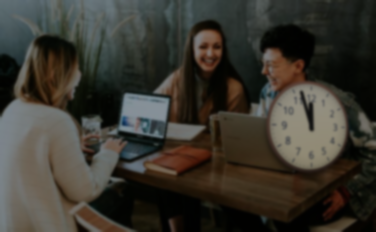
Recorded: {"hour": 11, "minute": 57}
